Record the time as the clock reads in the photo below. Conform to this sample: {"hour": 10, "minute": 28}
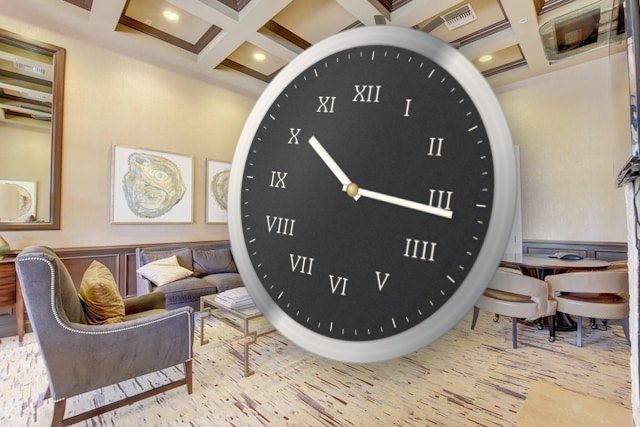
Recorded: {"hour": 10, "minute": 16}
